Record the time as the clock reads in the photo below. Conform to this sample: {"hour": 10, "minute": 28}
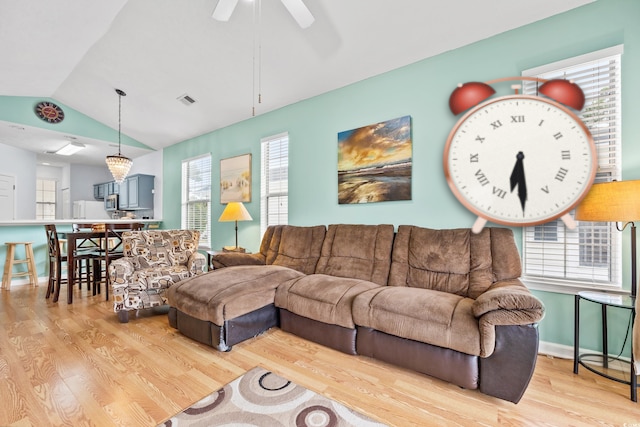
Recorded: {"hour": 6, "minute": 30}
